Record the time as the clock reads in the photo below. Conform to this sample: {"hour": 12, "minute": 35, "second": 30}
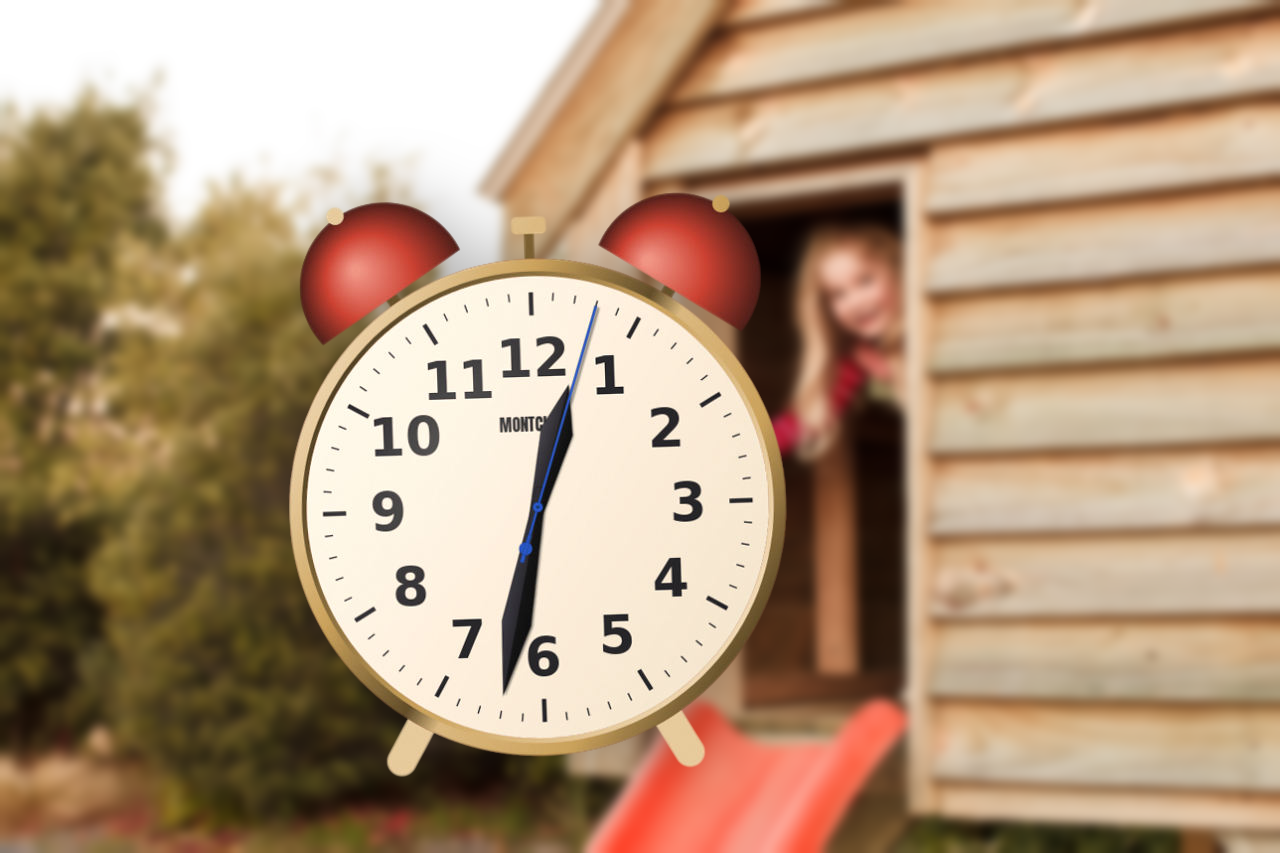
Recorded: {"hour": 12, "minute": 32, "second": 3}
